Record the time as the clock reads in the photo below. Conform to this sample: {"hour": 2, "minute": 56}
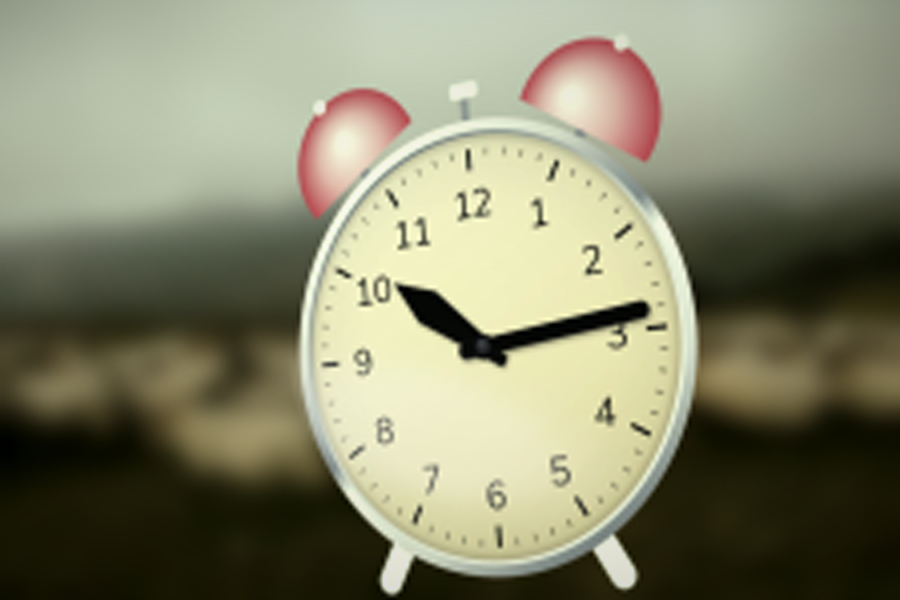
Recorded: {"hour": 10, "minute": 14}
